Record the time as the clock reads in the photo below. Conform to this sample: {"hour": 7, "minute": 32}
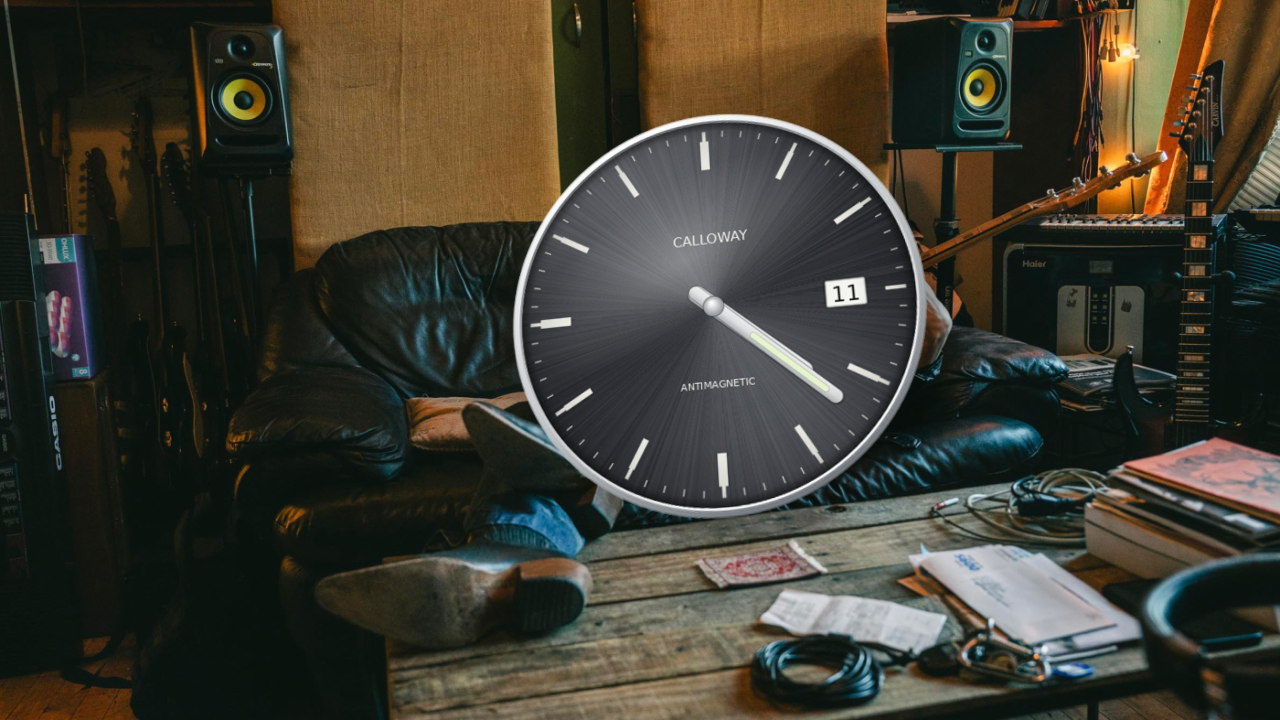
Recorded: {"hour": 4, "minute": 22}
